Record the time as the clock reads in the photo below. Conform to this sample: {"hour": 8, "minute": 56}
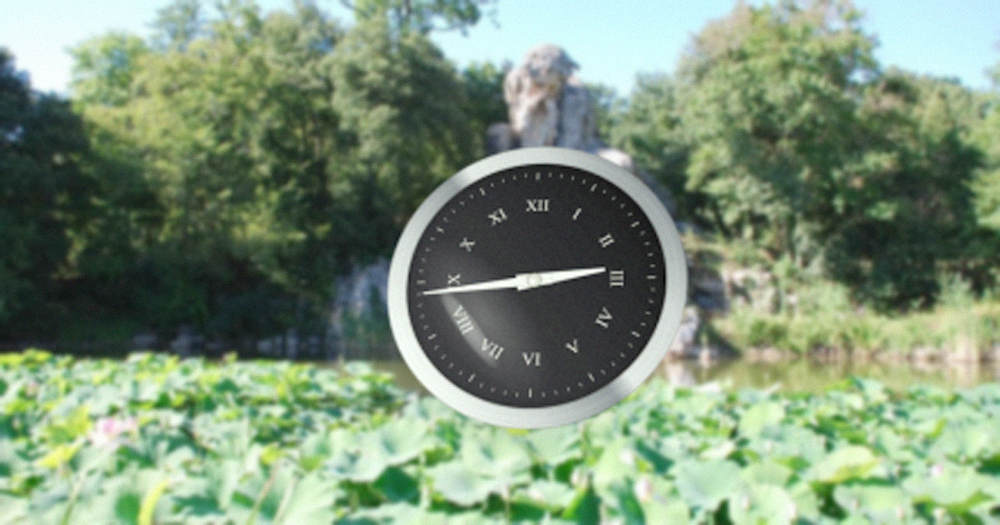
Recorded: {"hour": 2, "minute": 44}
